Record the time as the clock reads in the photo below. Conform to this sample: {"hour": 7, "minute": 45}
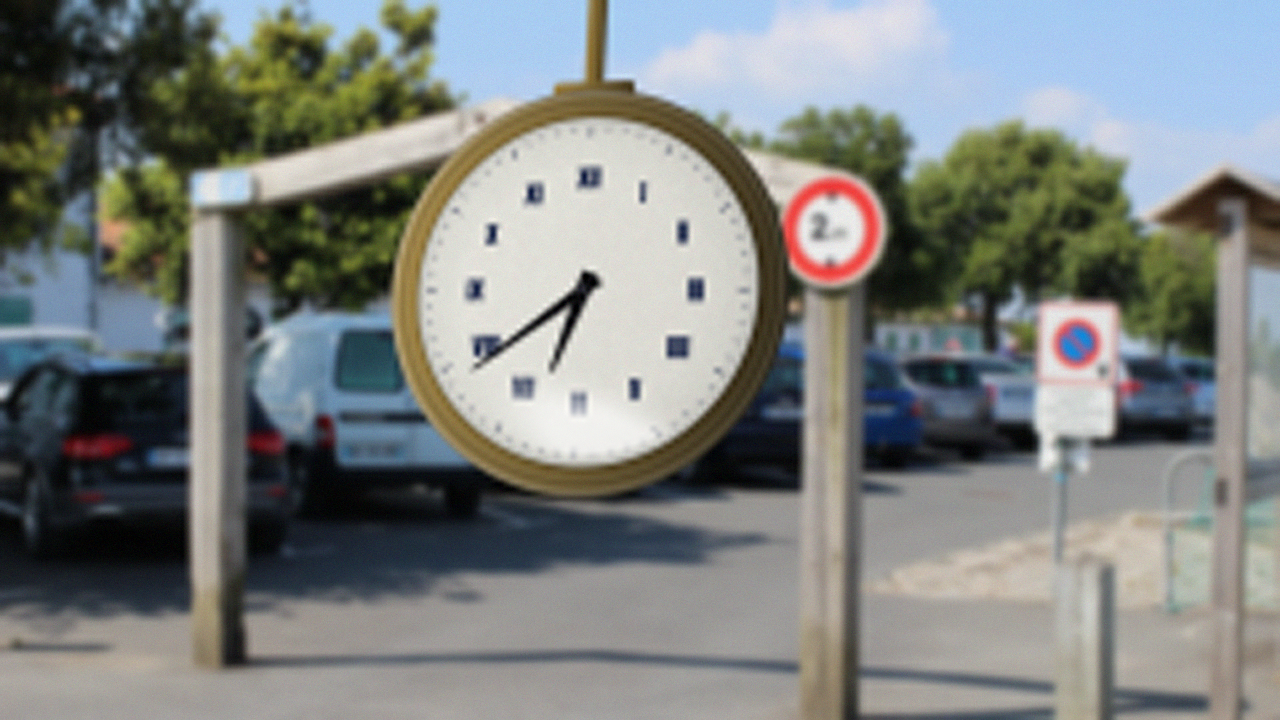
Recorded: {"hour": 6, "minute": 39}
